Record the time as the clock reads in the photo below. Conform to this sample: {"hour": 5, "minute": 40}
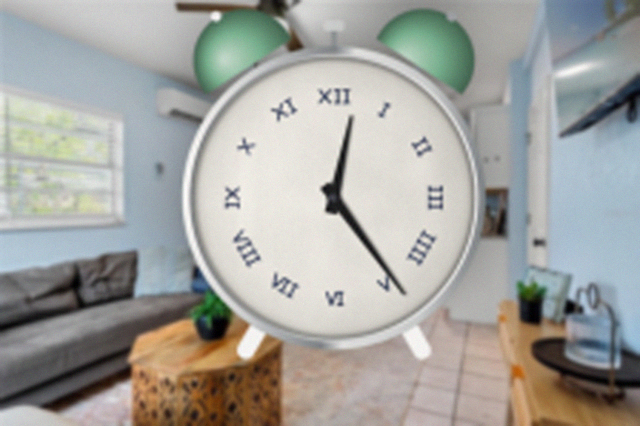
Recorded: {"hour": 12, "minute": 24}
